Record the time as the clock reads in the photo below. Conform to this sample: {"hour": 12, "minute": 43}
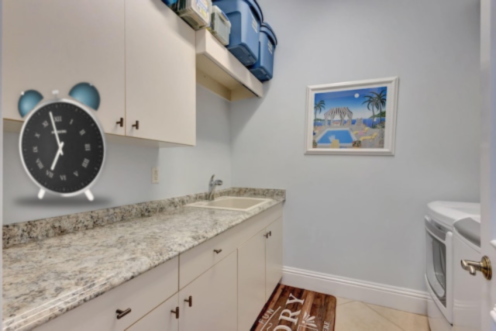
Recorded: {"hour": 6, "minute": 58}
